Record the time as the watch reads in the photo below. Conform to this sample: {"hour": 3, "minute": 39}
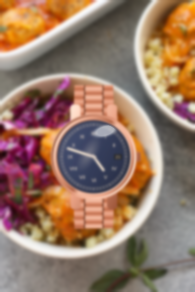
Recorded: {"hour": 4, "minute": 48}
